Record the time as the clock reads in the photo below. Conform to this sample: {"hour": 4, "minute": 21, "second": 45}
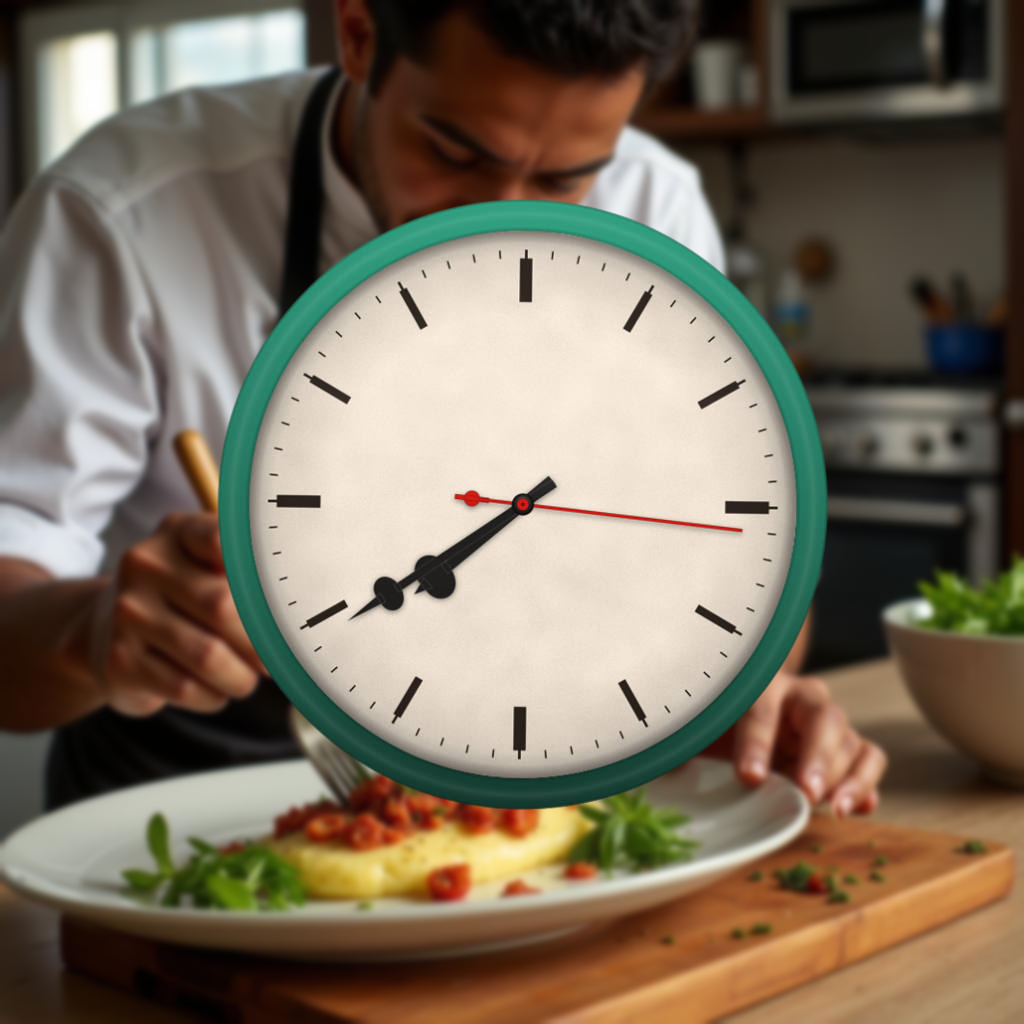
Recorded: {"hour": 7, "minute": 39, "second": 16}
